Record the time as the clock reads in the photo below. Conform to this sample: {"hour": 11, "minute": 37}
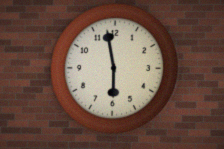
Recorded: {"hour": 5, "minute": 58}
